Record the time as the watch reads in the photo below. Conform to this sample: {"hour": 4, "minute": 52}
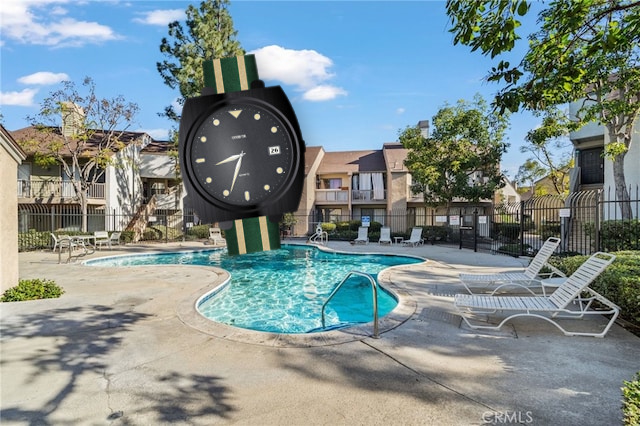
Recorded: {"hour": 8, "minute": 34}
